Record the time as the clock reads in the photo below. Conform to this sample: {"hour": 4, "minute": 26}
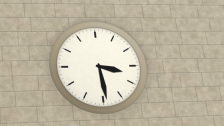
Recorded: {"hour": 3, "minute": 29}
